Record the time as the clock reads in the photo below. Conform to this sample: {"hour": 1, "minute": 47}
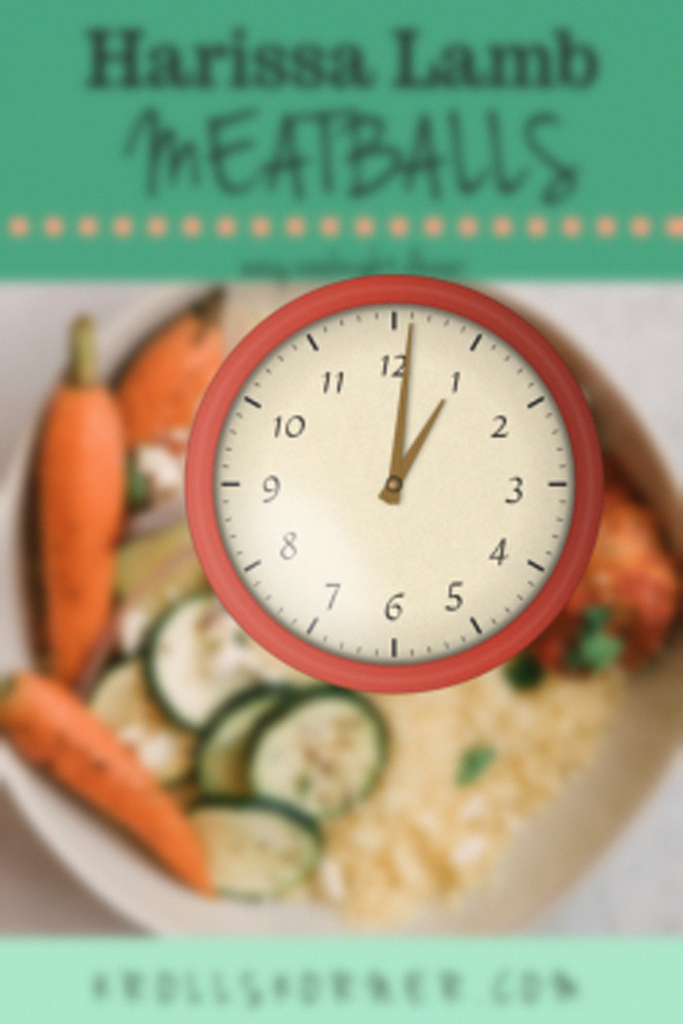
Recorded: {"hour": 1, "minute": 1}
